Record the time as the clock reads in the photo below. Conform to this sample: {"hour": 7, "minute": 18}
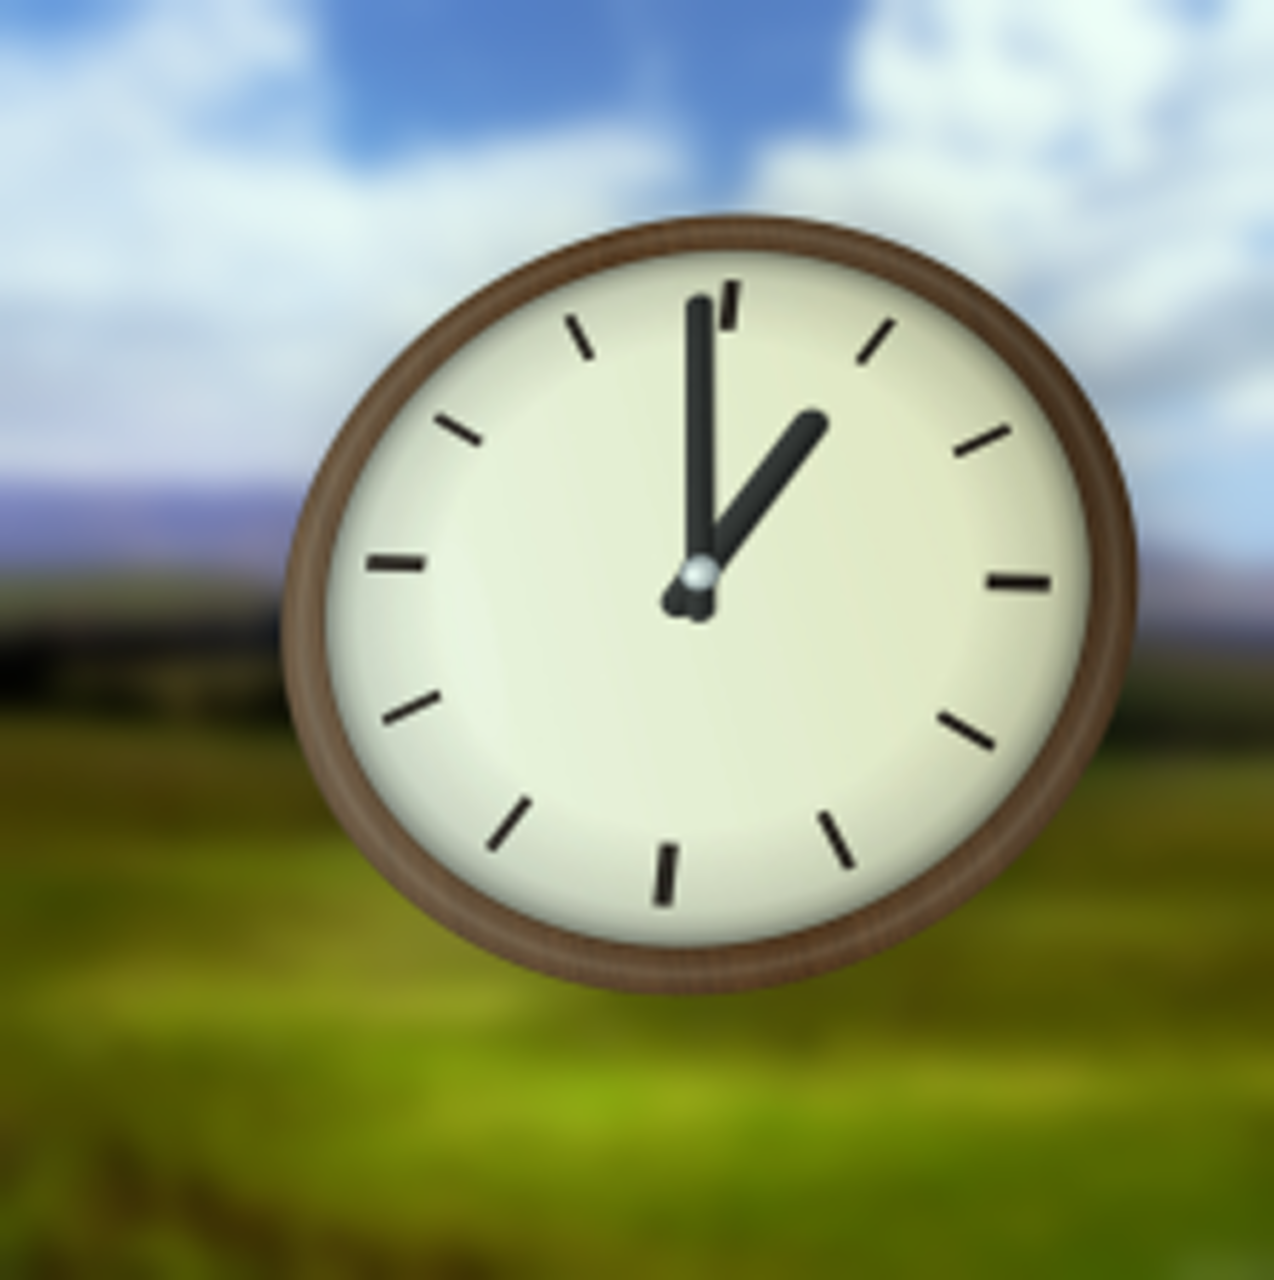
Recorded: {"hour": 12, "minute": 59}
